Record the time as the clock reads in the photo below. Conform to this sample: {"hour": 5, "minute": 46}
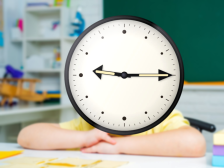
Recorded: {"hour": 9, "minute": 15}
